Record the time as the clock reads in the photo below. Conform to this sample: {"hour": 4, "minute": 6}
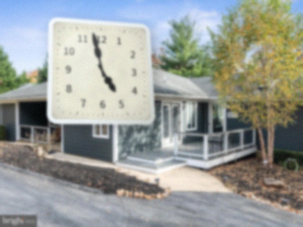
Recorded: {"hour": 4, "minute": 58}
